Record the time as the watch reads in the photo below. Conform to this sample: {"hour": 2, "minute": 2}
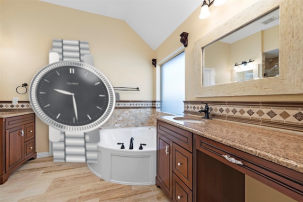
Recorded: {"hour": 9, "minute": 29}
